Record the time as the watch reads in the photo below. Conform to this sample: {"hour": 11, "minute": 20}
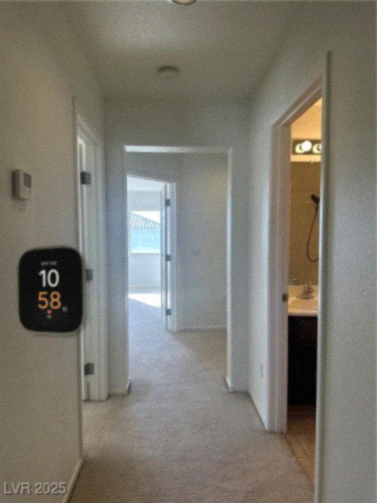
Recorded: {"hour": 10, "minute": 58}
